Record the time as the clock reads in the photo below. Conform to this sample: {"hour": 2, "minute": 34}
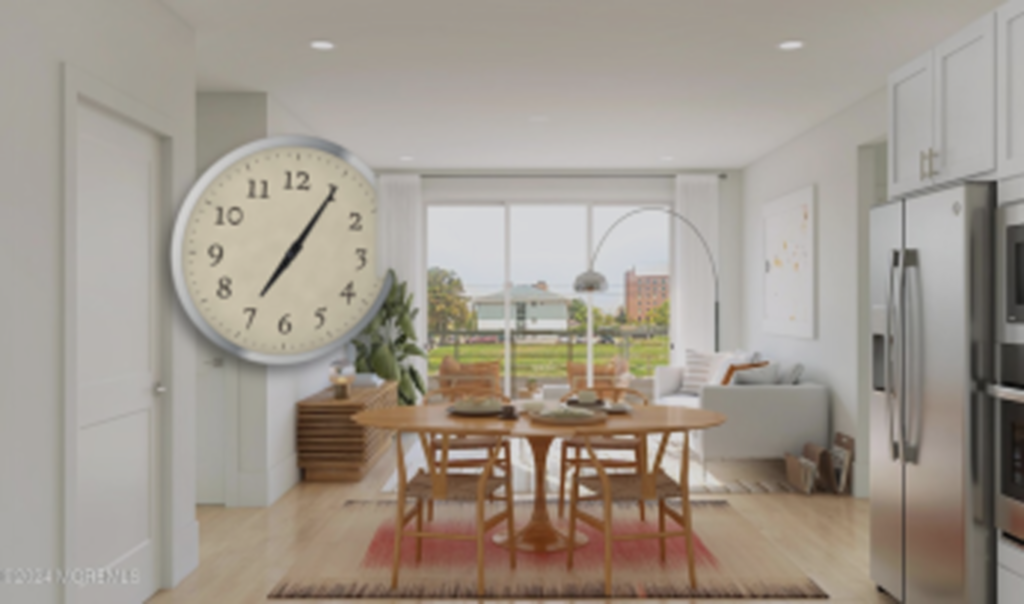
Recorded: {"hour": 7, "minute": 5}
